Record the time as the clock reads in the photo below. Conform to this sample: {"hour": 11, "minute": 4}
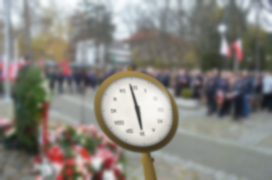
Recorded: {"hour": 5, "minute": 59}
